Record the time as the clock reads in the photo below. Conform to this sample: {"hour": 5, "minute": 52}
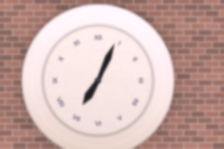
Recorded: {"hour": 7, "minute": 4}
